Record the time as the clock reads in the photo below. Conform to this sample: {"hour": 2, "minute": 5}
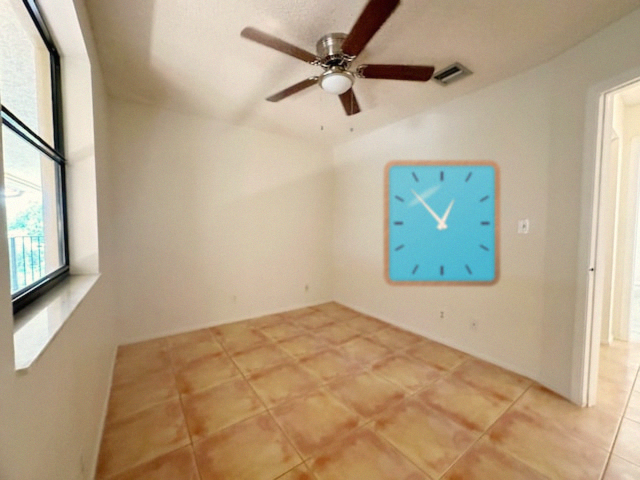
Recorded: {"hour": 12, "minute": 53}
